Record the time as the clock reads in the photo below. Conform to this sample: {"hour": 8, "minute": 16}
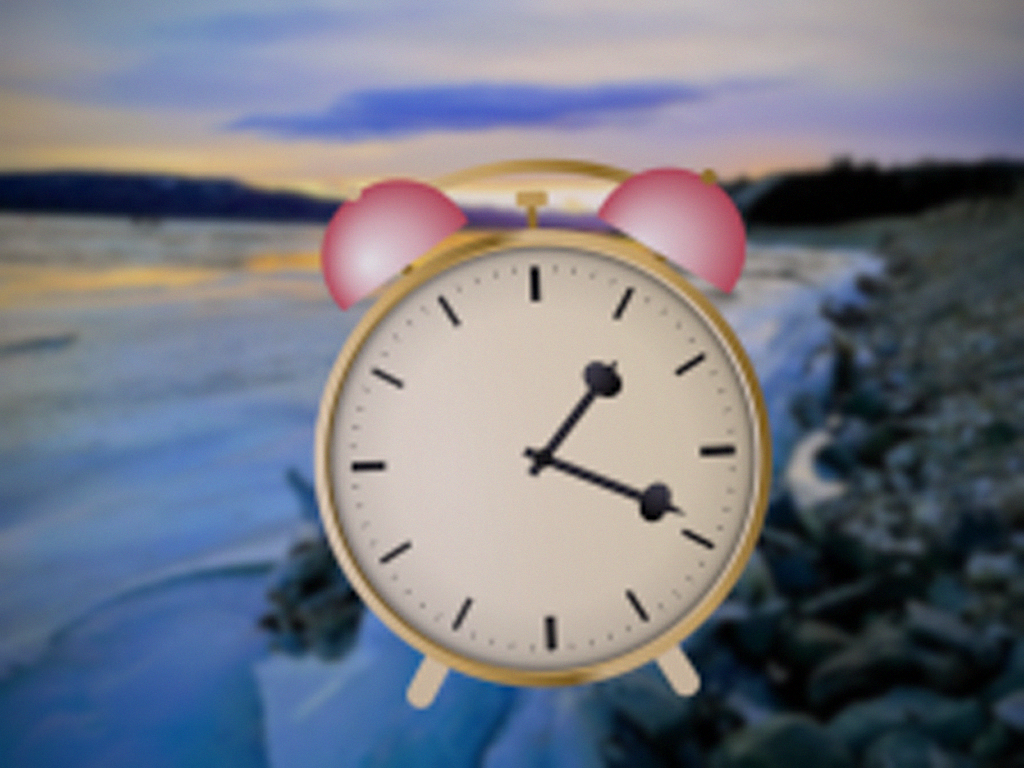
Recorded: {"hour": 1, "minute": 19}
